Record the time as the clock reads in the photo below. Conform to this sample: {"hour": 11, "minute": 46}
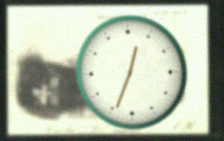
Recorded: {"hour": 12, "minute": 34}
